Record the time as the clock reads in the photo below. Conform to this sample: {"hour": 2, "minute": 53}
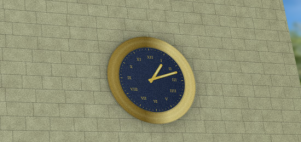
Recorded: {"hour": 1, "minute": 12}
